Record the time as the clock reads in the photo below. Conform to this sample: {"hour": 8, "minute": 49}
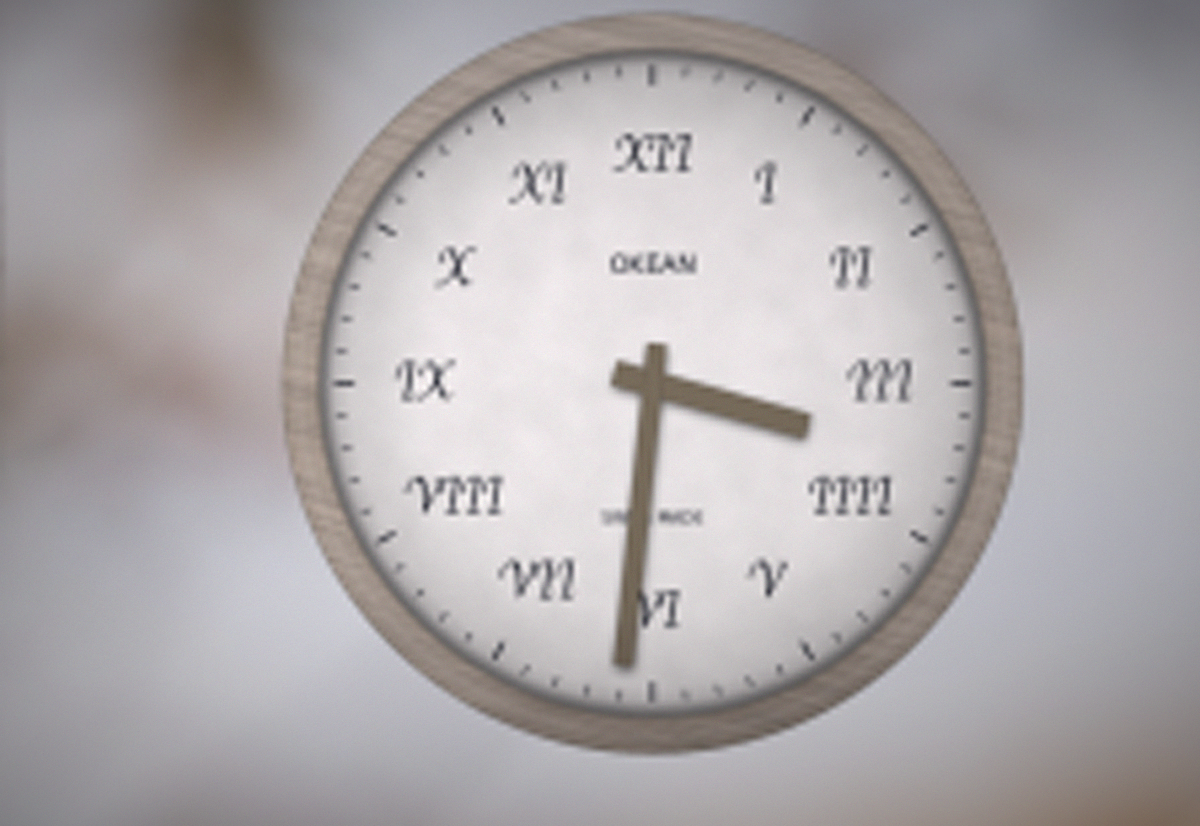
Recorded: {"hour": 3, "minute": 31}
